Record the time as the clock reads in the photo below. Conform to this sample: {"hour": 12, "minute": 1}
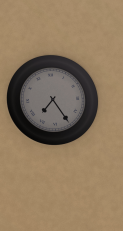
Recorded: {"hour": 7, "minute": 25}
